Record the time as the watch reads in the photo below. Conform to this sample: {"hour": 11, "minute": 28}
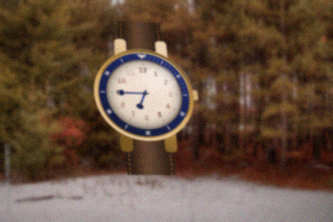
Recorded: {"hour": 6, "minute": 45}
